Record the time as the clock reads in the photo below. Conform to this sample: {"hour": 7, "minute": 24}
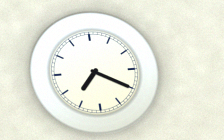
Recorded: {"hour": 7, "minute": 20}
